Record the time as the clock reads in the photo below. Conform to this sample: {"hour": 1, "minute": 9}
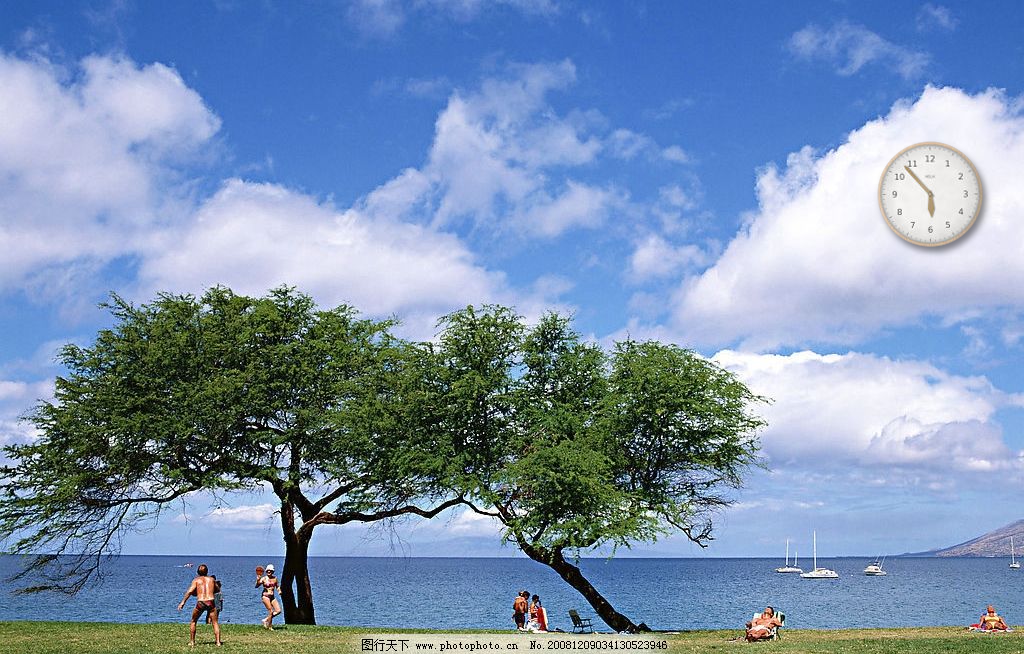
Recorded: {"hour": 5, "minute": 53}
